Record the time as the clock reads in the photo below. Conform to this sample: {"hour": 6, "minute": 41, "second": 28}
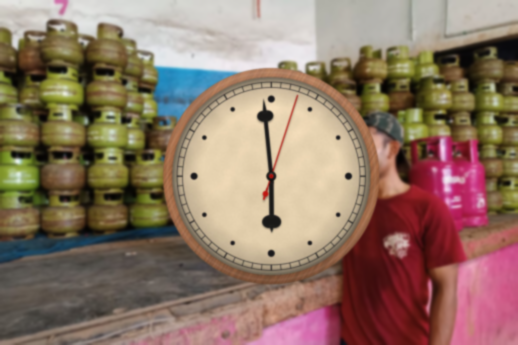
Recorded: {"hour": 5, "minute": 59, "second": 3}
